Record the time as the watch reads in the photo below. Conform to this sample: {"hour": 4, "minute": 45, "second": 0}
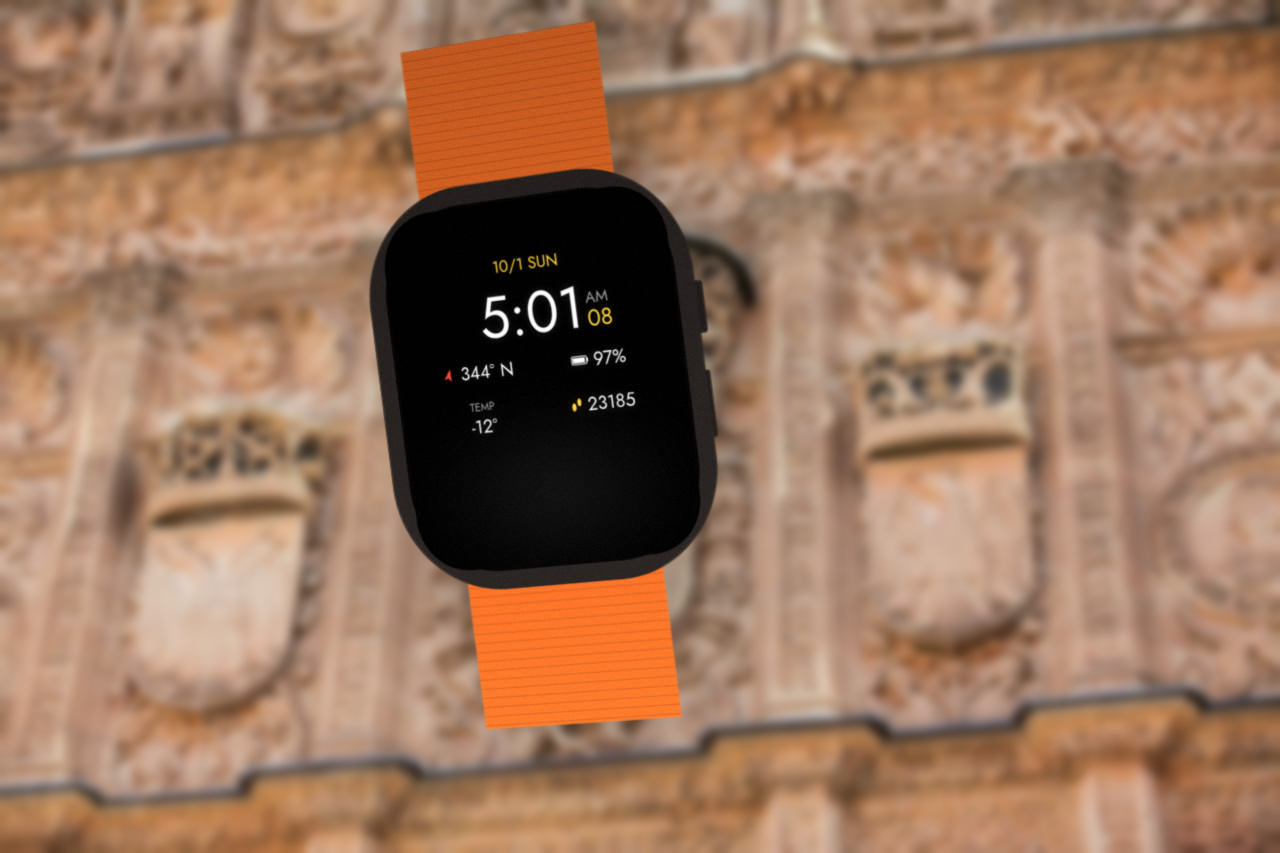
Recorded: {"hour": 5, "minute": 1, "second": 8}
